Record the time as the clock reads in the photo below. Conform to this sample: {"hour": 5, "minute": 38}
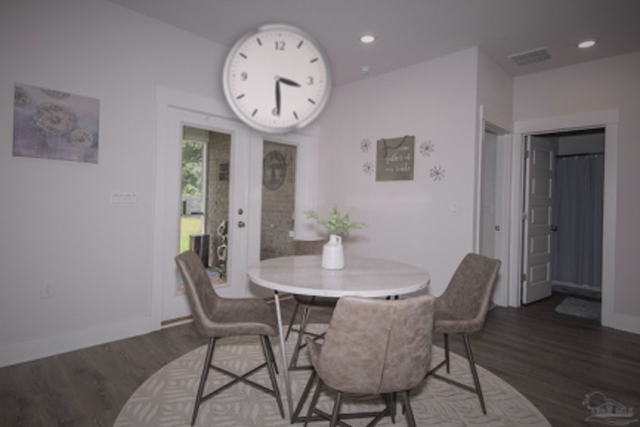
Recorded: {"hour": 3, "minute": 29}
